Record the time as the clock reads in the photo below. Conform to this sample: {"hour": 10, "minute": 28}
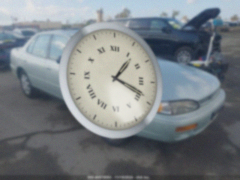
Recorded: {"hour": 1, "minute": 19}
